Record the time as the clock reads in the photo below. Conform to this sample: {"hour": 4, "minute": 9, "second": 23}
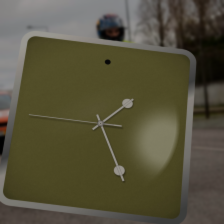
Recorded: {"hour": 1, "minute": 25, "second": 45}
